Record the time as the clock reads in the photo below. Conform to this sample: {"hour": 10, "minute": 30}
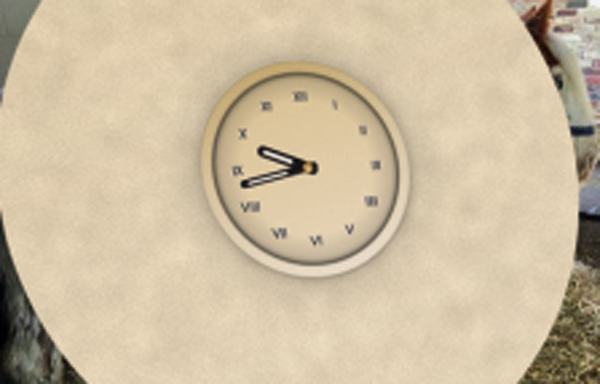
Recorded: {"hour": 9, "minute": 43}
